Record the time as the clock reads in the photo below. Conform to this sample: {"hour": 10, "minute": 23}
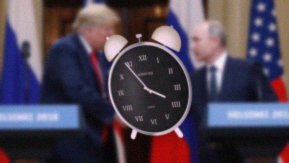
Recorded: {"hour": 3, "minute": 54}
